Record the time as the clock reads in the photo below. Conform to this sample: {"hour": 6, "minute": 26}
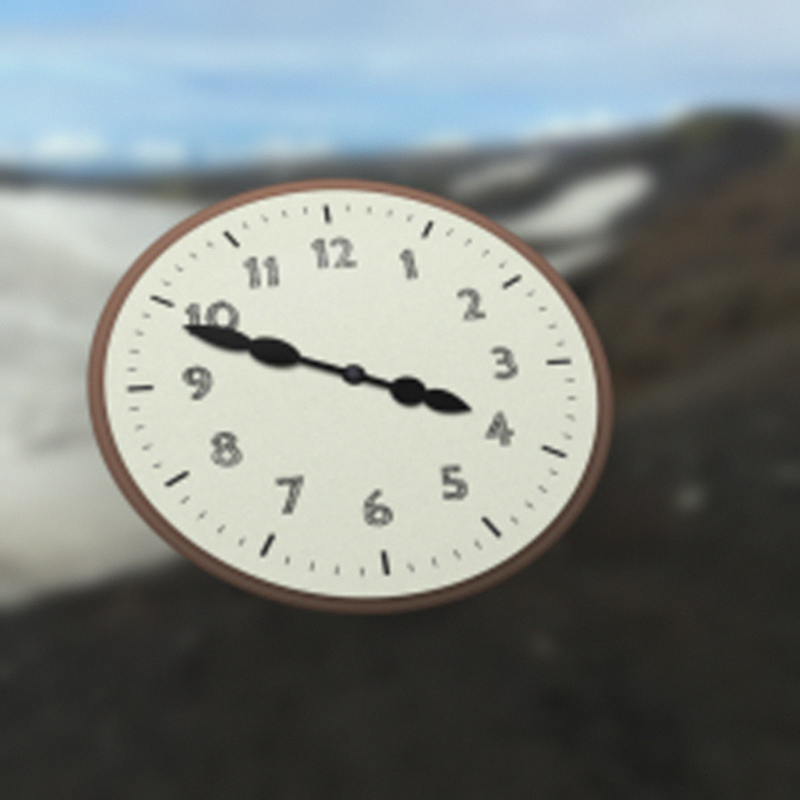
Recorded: {"hour": 3, "minute": 49}
